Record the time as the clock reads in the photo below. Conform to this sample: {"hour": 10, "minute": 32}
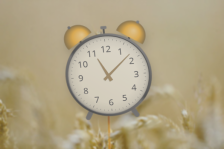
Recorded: {"hour": 11, "minute": 8}
